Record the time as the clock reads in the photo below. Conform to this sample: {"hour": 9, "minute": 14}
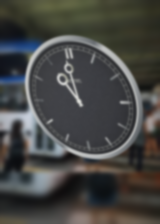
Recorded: {"hour": 10, "minute": 59}
